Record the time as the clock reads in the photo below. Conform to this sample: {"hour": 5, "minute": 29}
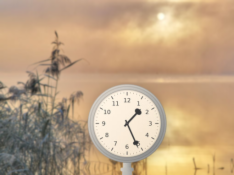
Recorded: {"hour": 1, "minute": 26}
